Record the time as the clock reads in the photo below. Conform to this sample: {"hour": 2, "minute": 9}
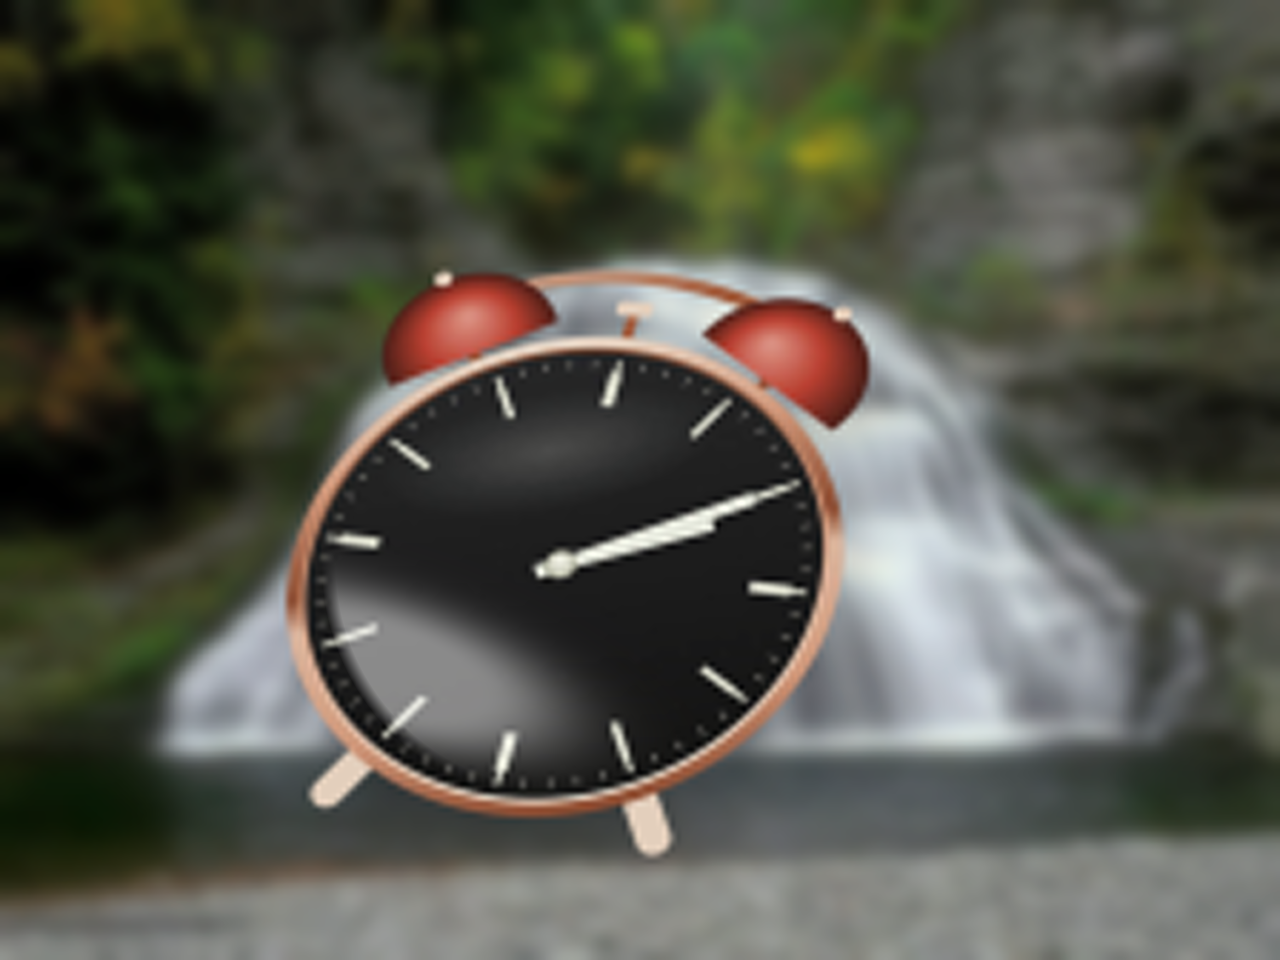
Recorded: {"hour": 2, "minute": 10}
